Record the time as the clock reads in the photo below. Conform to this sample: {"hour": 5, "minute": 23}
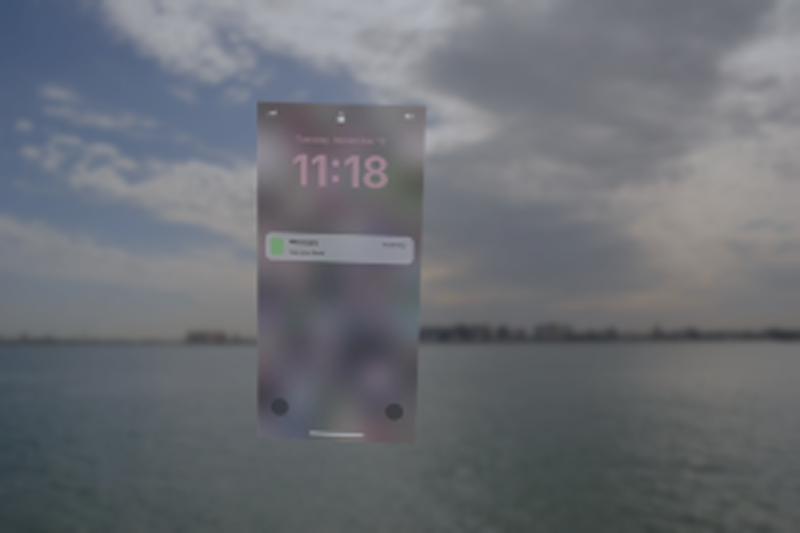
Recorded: {"hour": 11, "minute": 18}
